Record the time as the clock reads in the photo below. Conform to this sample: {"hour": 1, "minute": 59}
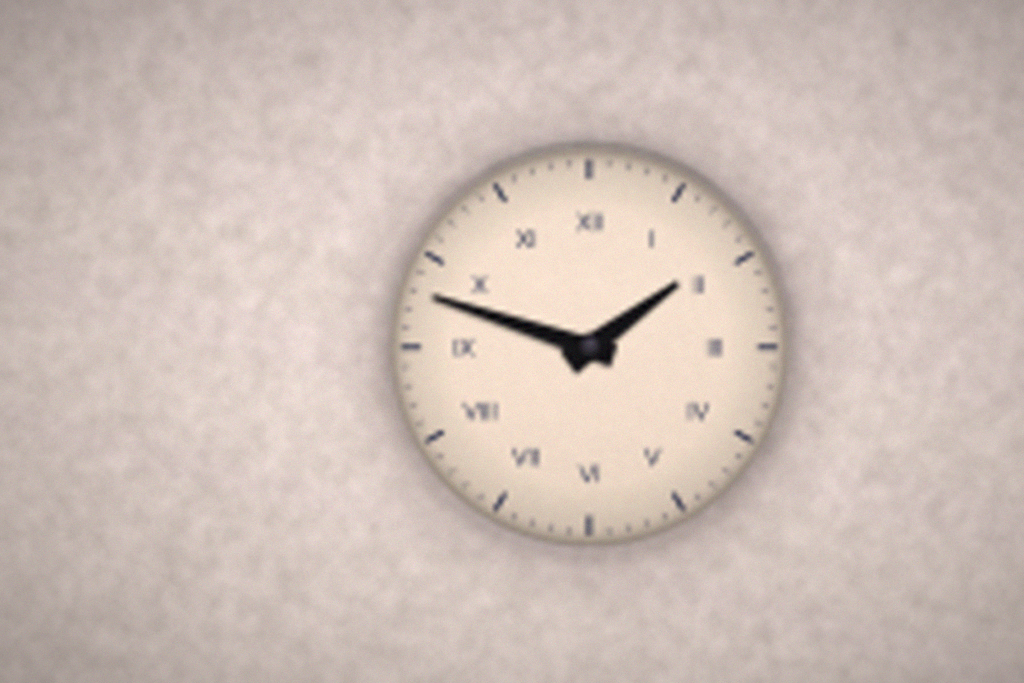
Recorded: {"hour": 1, "minute": 48}
